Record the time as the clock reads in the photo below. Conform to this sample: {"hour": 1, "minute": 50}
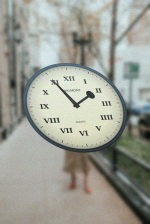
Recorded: {"hour": 1, "minute": 55}
